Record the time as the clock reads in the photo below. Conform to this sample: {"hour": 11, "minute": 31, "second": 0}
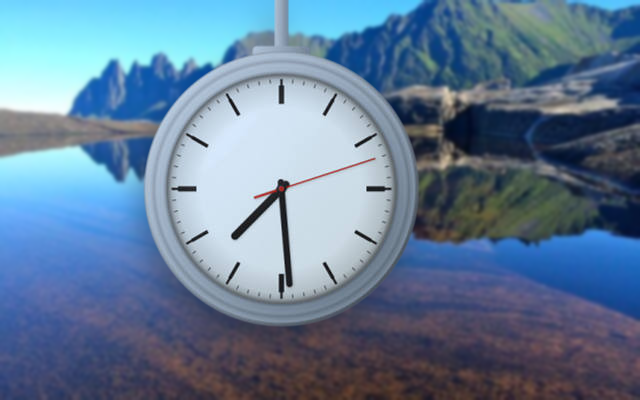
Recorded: {"hour": 7, "minute": 29, "second": 12}
